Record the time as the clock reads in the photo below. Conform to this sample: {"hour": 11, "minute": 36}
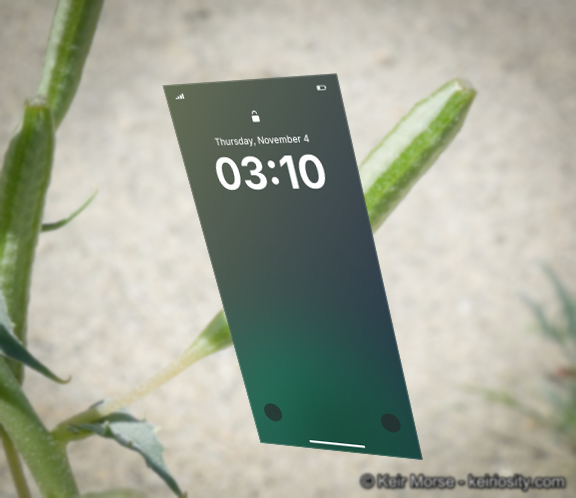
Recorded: {"hour": 3, "minute": 10}
